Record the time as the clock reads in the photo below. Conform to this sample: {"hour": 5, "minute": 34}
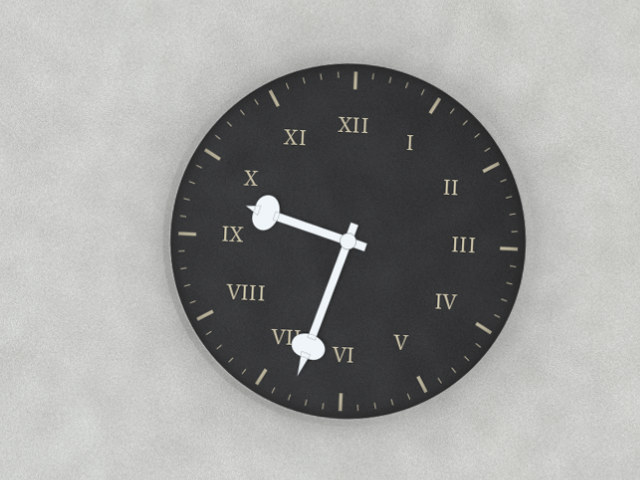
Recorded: {"hour": 9, "minute": 33}
